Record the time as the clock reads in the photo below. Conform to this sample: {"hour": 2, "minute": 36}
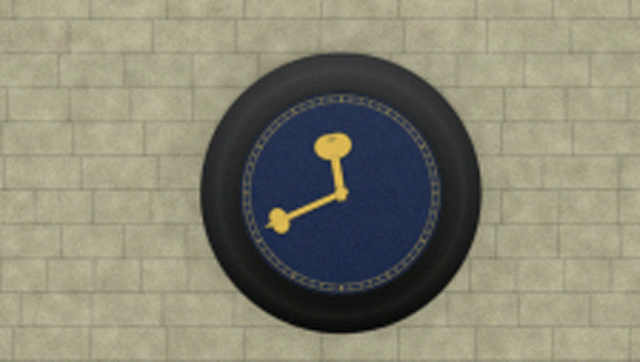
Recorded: {"hour": 11, "minute": 41}
